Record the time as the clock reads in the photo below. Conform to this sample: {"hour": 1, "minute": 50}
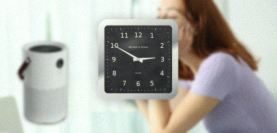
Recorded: {"hour": 2, "minute": 50}
